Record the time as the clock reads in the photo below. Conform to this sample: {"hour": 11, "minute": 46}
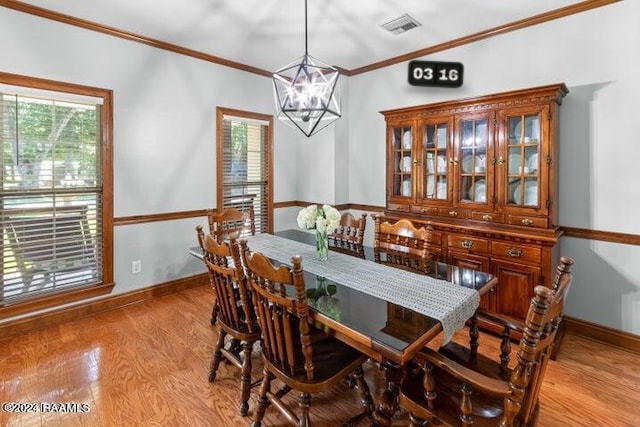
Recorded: {"hour": 3, "minute": 16}
